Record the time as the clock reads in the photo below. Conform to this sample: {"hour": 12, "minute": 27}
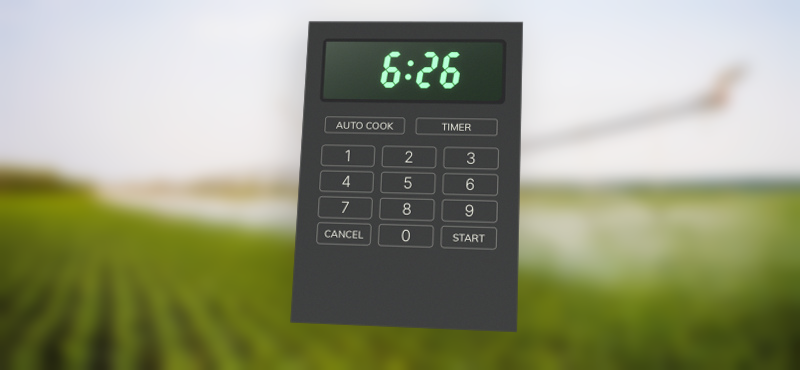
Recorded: {"hour": 6, "minute": 26}
